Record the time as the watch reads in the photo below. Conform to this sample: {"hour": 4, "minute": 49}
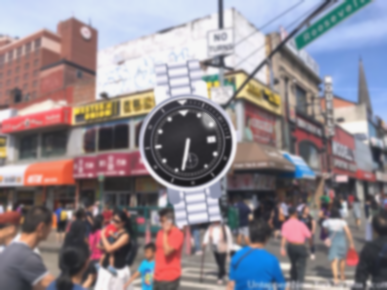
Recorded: {"hour": 6, "minute": 33}
